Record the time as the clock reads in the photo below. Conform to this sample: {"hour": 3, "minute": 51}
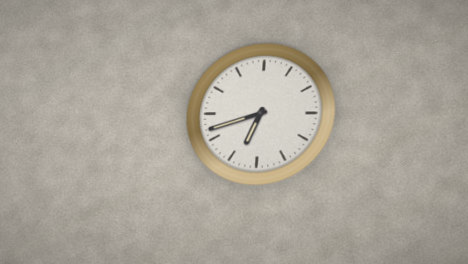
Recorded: {"hour": 6, "minute": 42}
